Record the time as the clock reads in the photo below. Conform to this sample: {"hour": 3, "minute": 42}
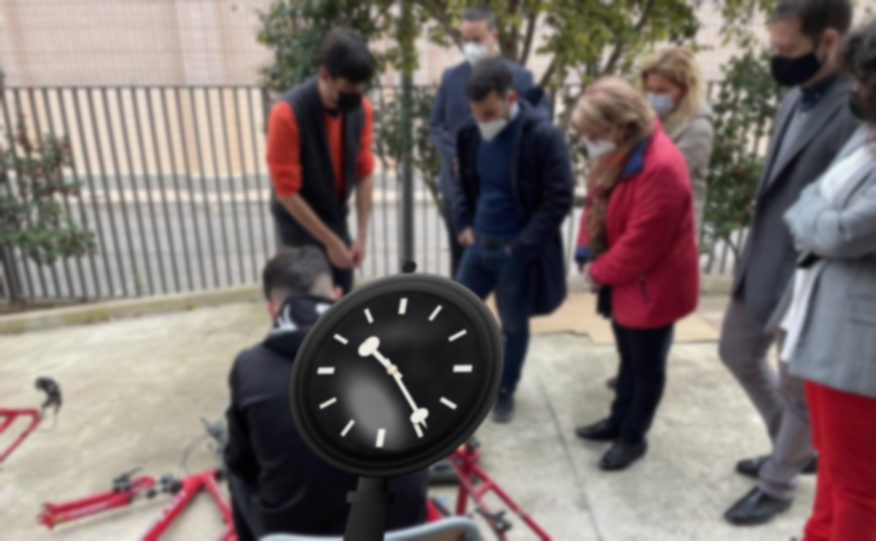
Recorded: {"hour": 10, "minute": 24}
